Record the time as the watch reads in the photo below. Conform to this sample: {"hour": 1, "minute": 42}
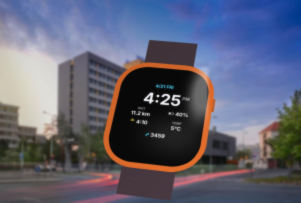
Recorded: {"hour": 4, "minute": 25}
